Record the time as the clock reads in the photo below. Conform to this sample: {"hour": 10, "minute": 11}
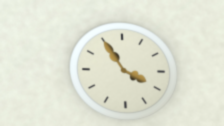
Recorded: {"hour": 3, "minute": 55}
